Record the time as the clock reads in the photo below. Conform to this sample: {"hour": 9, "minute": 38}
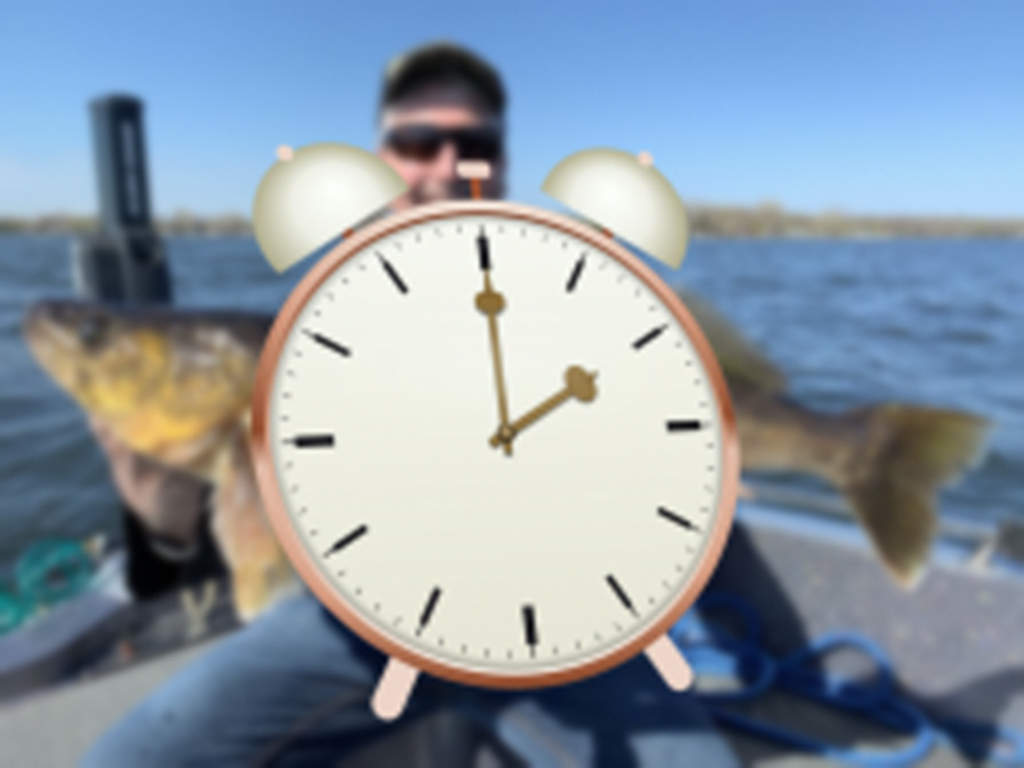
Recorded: {"hour": 2, "minute": 0}
